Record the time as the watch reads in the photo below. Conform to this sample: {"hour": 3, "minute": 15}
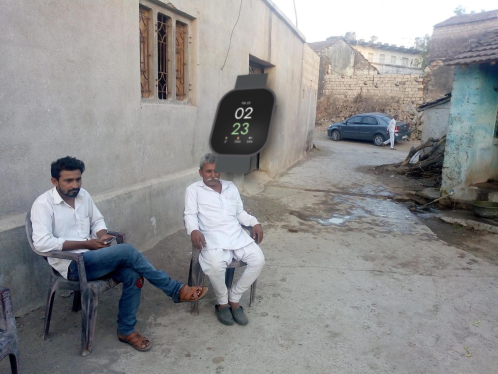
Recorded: {"hour": 2, "minute": 23}
